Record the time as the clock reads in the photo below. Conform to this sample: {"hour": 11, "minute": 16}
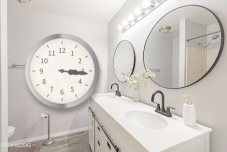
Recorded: {"hour": 3, "minute": 16}
